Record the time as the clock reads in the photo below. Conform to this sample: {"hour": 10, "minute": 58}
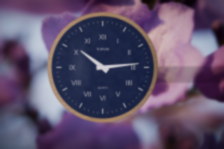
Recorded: {"hour": 10, "minute": 14}
